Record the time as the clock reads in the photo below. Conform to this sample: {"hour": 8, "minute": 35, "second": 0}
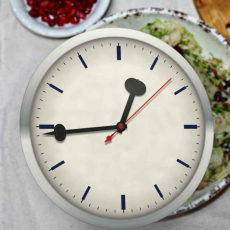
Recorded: {"hour": 12, "minute": 44, "second": 8}
